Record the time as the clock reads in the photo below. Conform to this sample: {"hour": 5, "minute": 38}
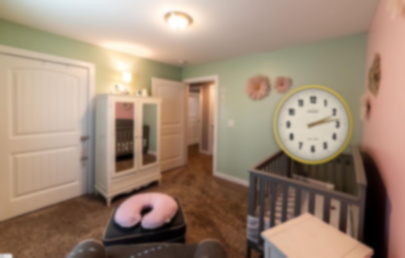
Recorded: {"hour": 2, "minute": 13}
